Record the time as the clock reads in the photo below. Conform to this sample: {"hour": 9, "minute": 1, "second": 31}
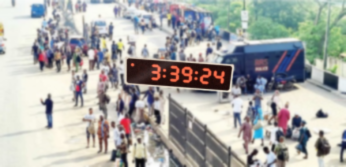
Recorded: {"hour": 3, "minute": 39, "second": 24}
